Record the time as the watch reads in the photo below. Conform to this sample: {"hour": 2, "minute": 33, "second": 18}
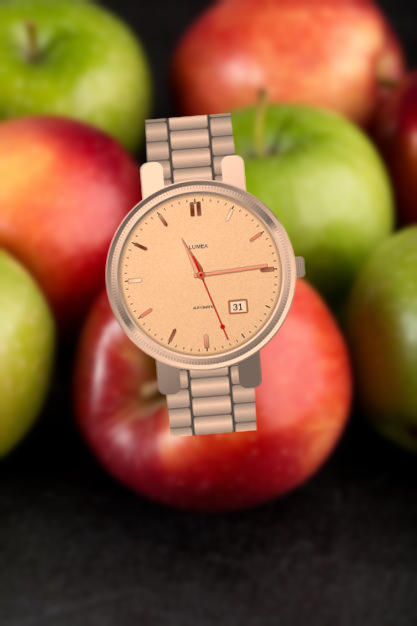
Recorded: {"hour": 11, "minute": 14, "second": 27}
